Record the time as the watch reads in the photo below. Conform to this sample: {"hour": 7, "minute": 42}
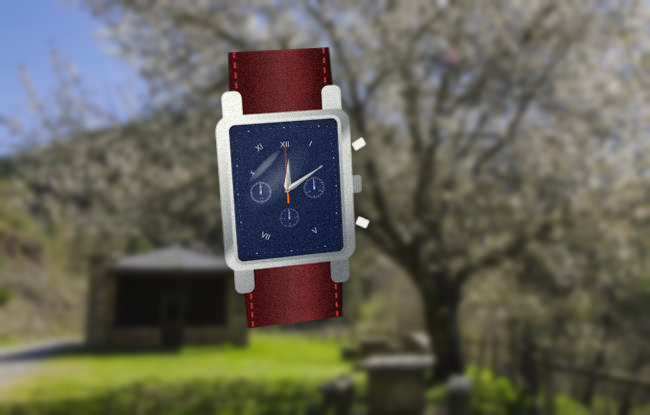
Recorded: {"hour": 12, "minute": 10}
